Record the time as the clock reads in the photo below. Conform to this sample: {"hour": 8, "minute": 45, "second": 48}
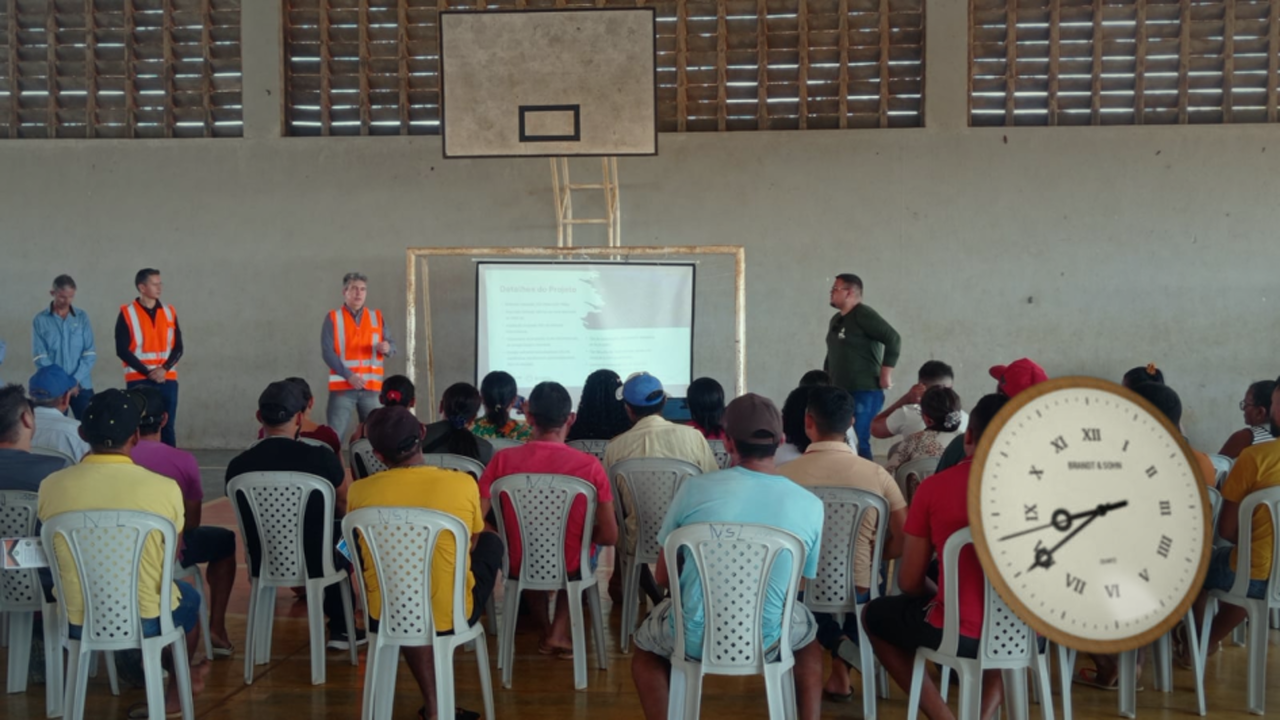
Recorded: {"hour": 8, "minute": 39, "second": 43}
